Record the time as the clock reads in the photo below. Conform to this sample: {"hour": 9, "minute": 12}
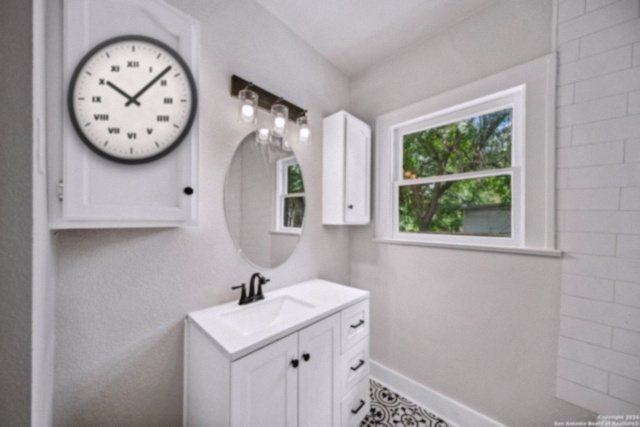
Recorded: {"hour": 10, "minute": 8}
